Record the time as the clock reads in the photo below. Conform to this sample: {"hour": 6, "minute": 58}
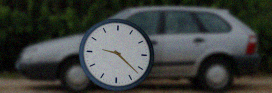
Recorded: {"hour": 9, "minute": 22}
